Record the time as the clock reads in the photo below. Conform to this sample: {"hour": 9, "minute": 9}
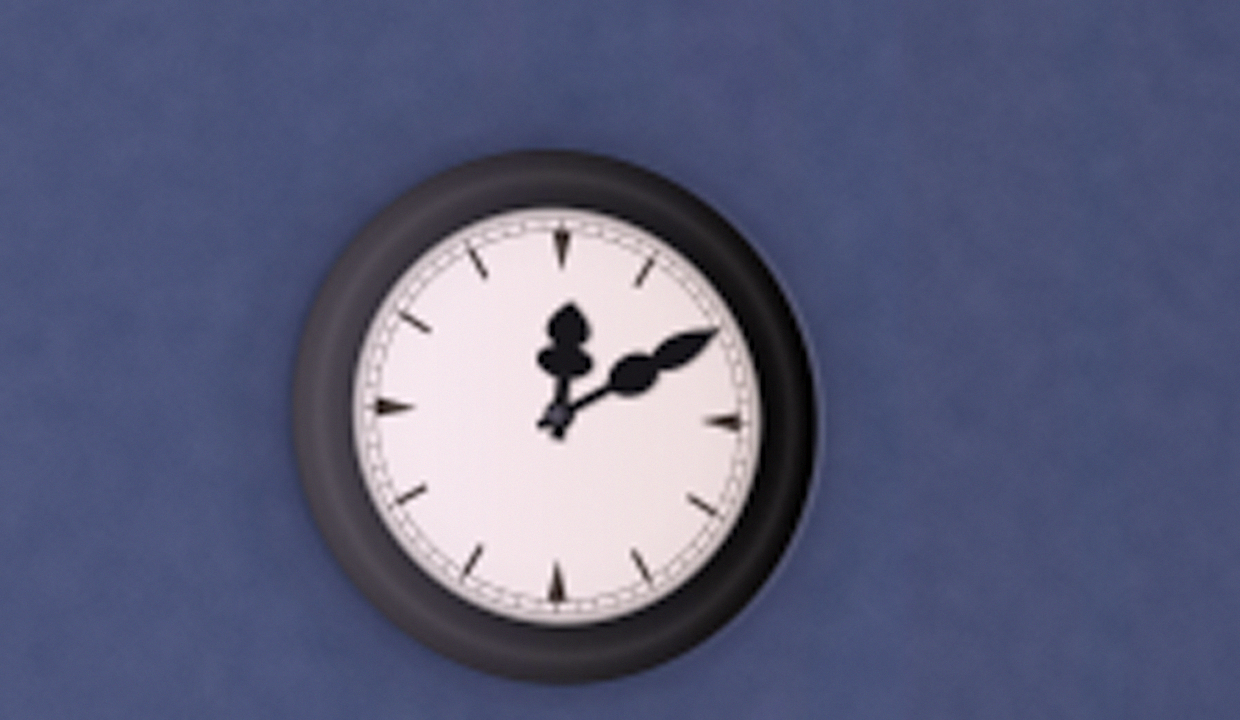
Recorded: {"hour": 12, "minute": 10}
